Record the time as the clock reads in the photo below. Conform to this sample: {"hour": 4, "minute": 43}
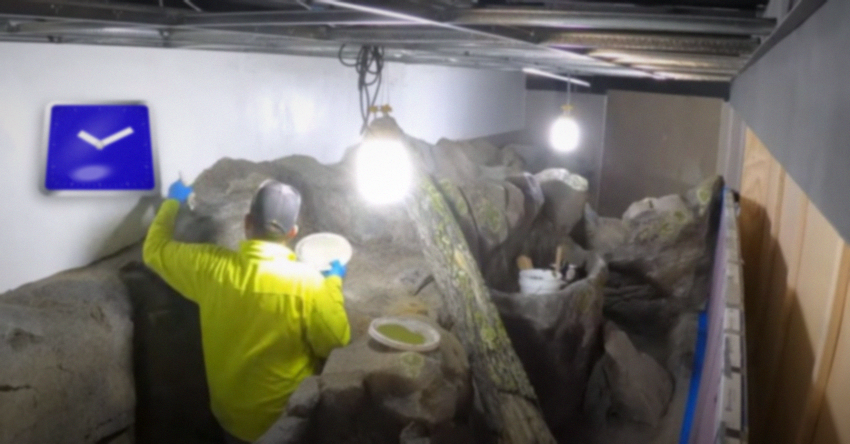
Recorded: {"hour": 10, "minute": 10}
